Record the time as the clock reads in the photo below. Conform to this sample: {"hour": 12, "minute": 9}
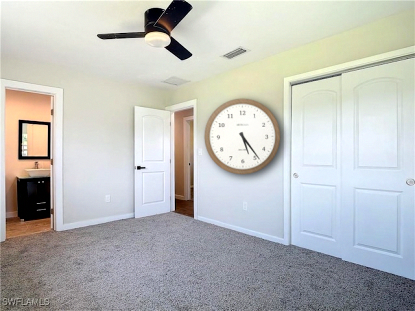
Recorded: {"hour": 5, "minute": 24}
